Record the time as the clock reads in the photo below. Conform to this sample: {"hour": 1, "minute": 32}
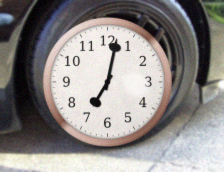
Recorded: {"hour": 7, "minute": 2}
